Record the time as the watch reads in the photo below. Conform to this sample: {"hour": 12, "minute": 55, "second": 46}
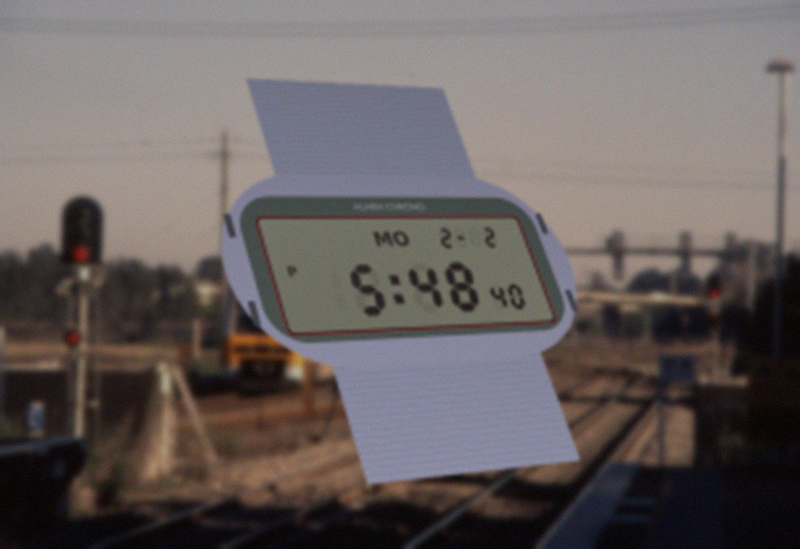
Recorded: {"hour": 5, "minute": 48, "second": 40}
